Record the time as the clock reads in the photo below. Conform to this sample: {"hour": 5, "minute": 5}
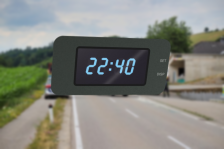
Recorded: {"hour": 22, "minute": 40}
